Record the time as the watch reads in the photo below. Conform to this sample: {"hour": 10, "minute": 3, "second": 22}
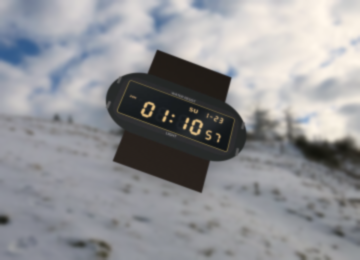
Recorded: {"hour": 1, "minute": 10, "second": 57}
